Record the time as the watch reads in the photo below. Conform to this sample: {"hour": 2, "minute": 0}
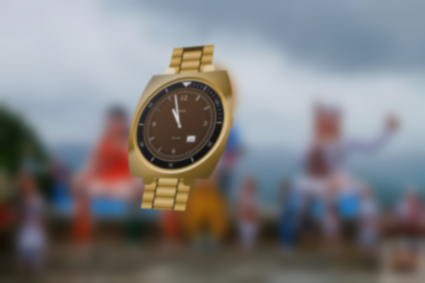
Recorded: {"hour": 10, "minute": 57}
